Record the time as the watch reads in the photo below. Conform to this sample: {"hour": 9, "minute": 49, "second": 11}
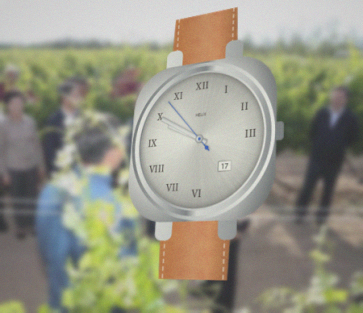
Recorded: {"hour": 9, "minute": 49, "second": 53}
